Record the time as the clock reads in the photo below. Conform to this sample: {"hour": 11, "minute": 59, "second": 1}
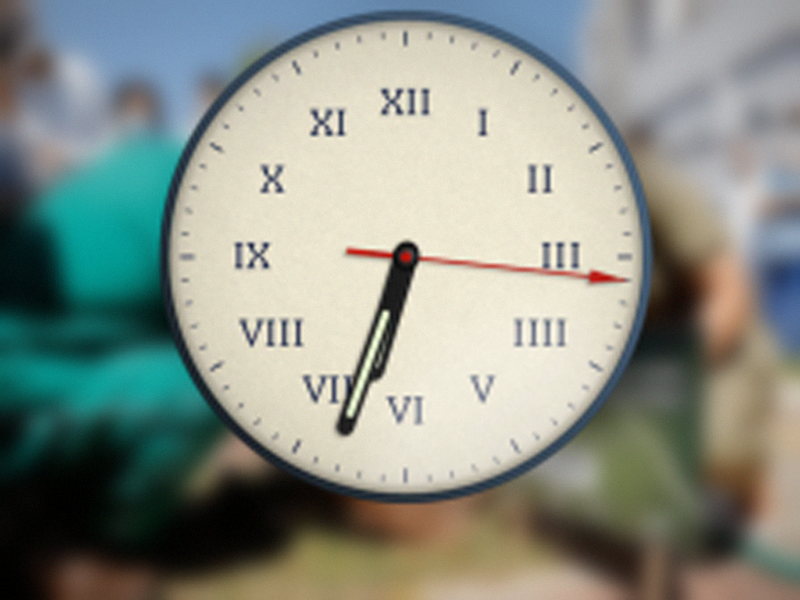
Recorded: {"hour": 6, "minute": 33, "second": 16}
